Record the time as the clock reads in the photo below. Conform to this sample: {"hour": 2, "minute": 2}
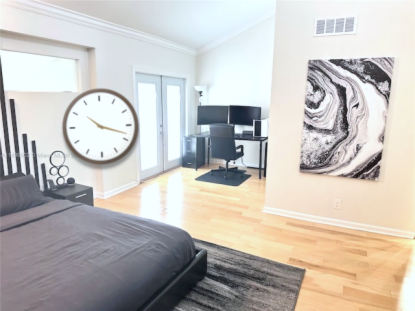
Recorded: {"hour": 10, "minute": 18}
